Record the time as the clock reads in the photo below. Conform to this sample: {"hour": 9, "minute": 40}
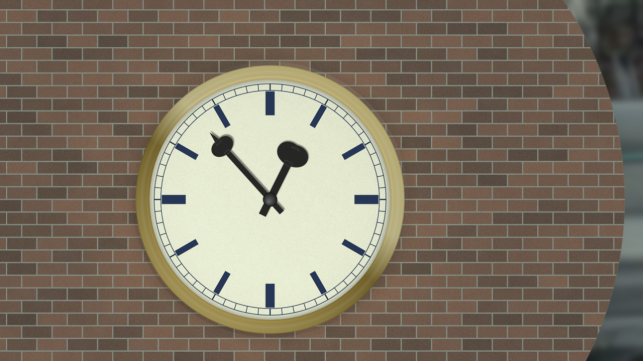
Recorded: {"hour": 12, "minute": 53}
